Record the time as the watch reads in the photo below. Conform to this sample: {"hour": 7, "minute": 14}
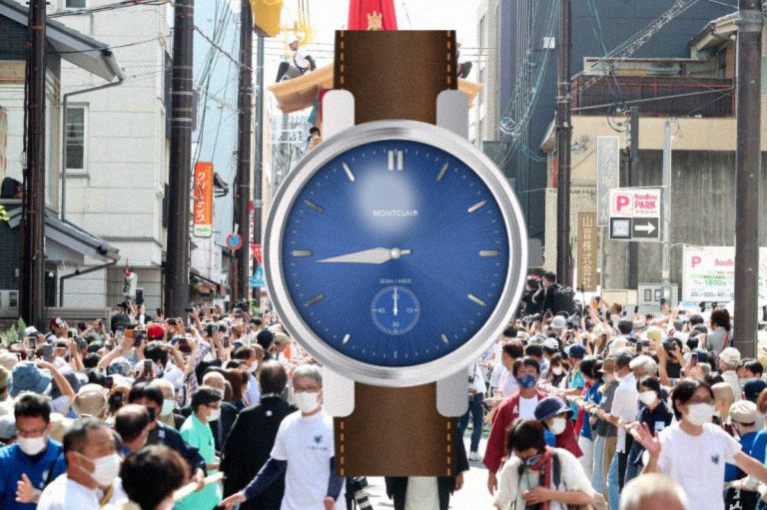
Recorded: {"hour": 8, "minute": 44}
